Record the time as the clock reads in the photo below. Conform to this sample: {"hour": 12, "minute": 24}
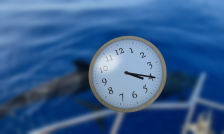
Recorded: {"hour": 4, "minute": 20}
